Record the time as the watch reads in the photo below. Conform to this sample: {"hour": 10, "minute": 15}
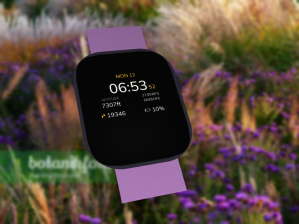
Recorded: {"hour": 6, "minute": 53}
